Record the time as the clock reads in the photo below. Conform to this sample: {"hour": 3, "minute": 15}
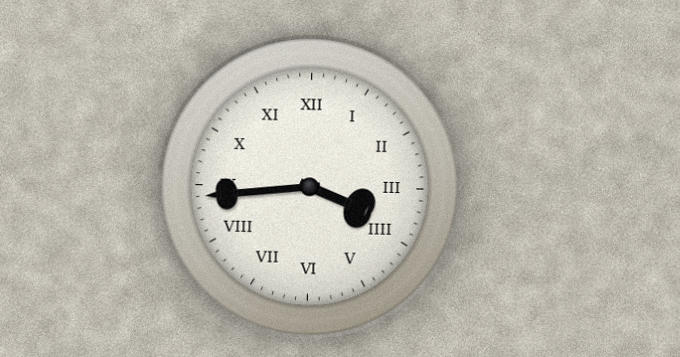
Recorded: {"hour": 3, "minute": 44}
